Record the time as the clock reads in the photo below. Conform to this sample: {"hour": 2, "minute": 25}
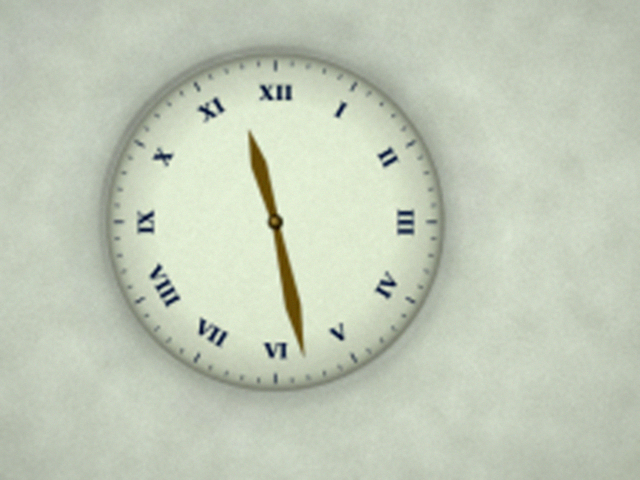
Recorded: {"hour": 11, "minute": 28}
